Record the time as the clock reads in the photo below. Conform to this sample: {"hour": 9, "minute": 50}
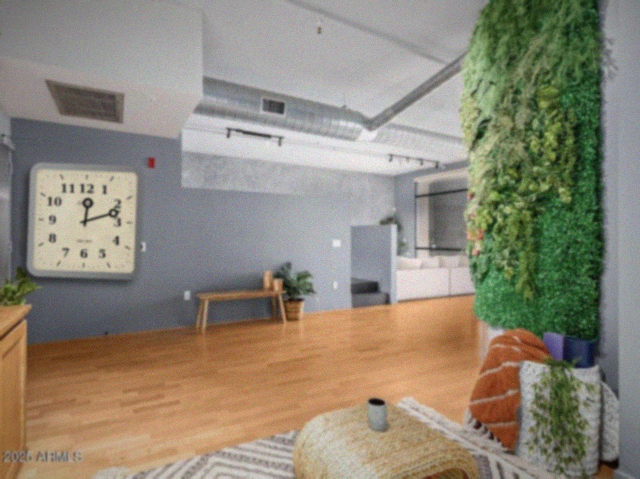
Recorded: {"hour": 12, "minute": 12}
